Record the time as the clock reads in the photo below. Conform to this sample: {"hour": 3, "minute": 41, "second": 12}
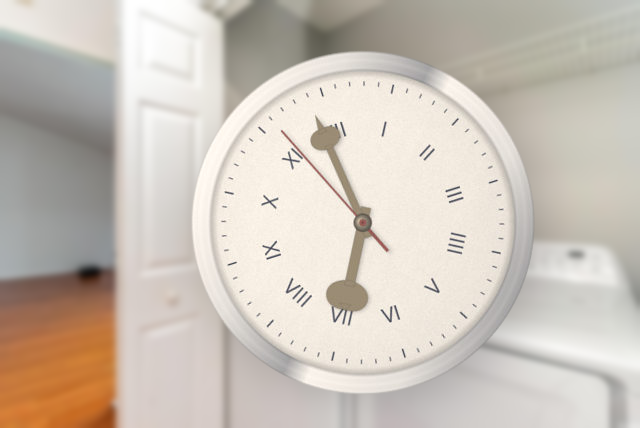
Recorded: {"hour": 6, "minute": 58, "second": 56}
